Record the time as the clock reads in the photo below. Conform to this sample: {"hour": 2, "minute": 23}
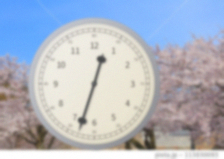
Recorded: {"hour": 12, "minute": 33}
